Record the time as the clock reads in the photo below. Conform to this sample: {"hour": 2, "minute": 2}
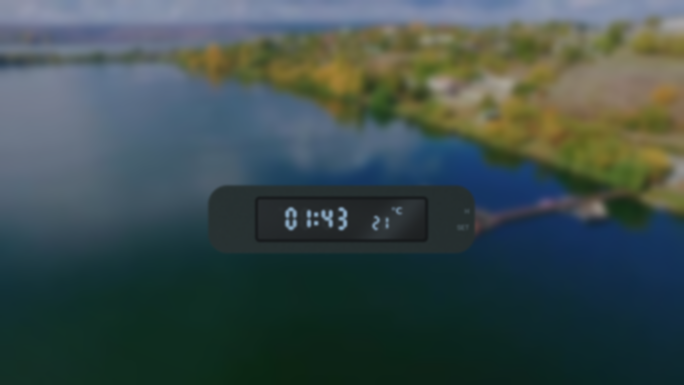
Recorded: {"hour": 1, "minute": 43}
